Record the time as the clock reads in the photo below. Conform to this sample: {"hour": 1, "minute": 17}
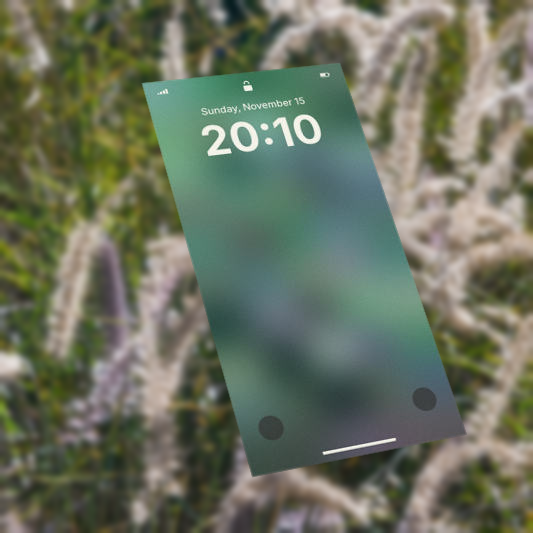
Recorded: {"hour": 20, "minute": 10}
